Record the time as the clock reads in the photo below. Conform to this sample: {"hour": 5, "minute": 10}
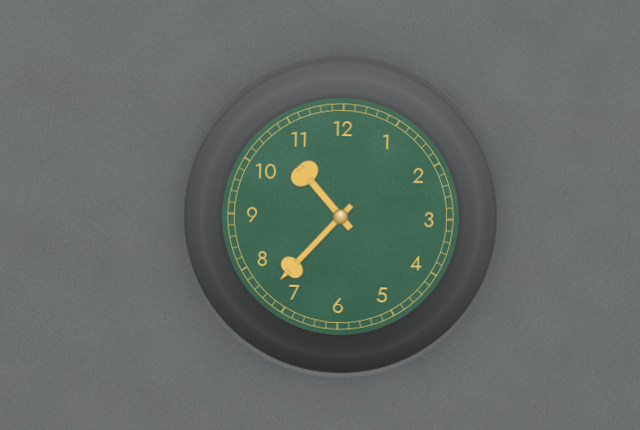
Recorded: {"hour": 10, "minute": 37}
